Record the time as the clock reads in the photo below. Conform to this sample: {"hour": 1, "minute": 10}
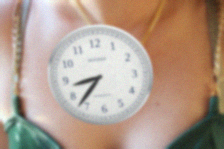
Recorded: {"hour": 8, "minute": 37}
